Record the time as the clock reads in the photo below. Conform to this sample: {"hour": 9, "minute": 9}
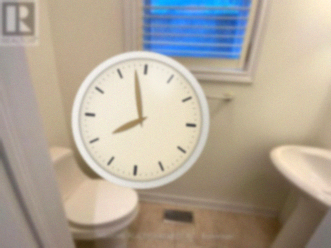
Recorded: {"hour": 7, "minute": 58}
